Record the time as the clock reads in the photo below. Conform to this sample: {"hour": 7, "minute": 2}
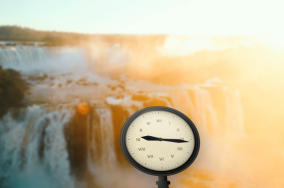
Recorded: {"hour": 9, "minute": 16}
